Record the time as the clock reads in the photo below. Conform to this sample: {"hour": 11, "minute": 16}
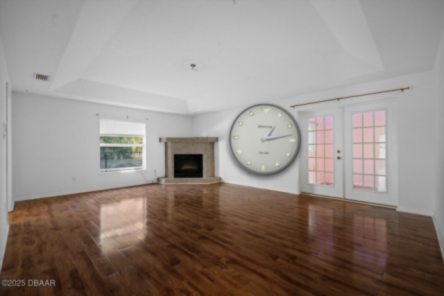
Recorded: {"hour": 1, "minute": 13}
